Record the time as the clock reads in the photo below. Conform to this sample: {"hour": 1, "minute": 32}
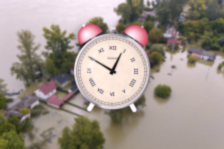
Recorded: {"hour": 12, "minute": 50}
